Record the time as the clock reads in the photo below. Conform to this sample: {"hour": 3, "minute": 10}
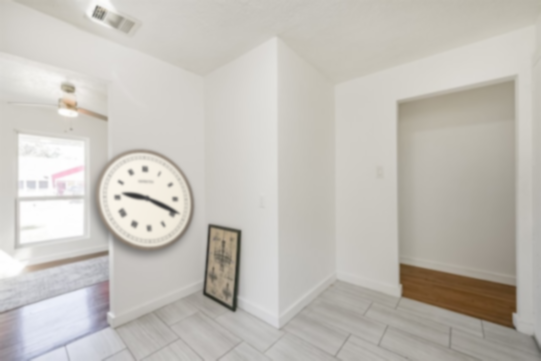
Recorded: {"hour": 9, "minute": 19}
